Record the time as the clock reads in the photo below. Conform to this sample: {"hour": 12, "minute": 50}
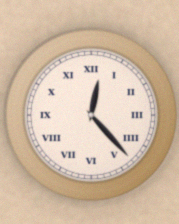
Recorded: {"hour": 12, "minute": 23}
